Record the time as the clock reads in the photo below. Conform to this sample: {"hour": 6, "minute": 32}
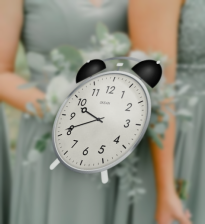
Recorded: {"hour": 9, "minute": 41}
